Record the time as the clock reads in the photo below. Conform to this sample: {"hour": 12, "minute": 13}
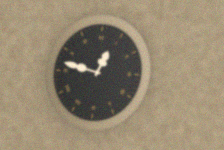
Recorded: {"hour": 12, "minute": 47}
